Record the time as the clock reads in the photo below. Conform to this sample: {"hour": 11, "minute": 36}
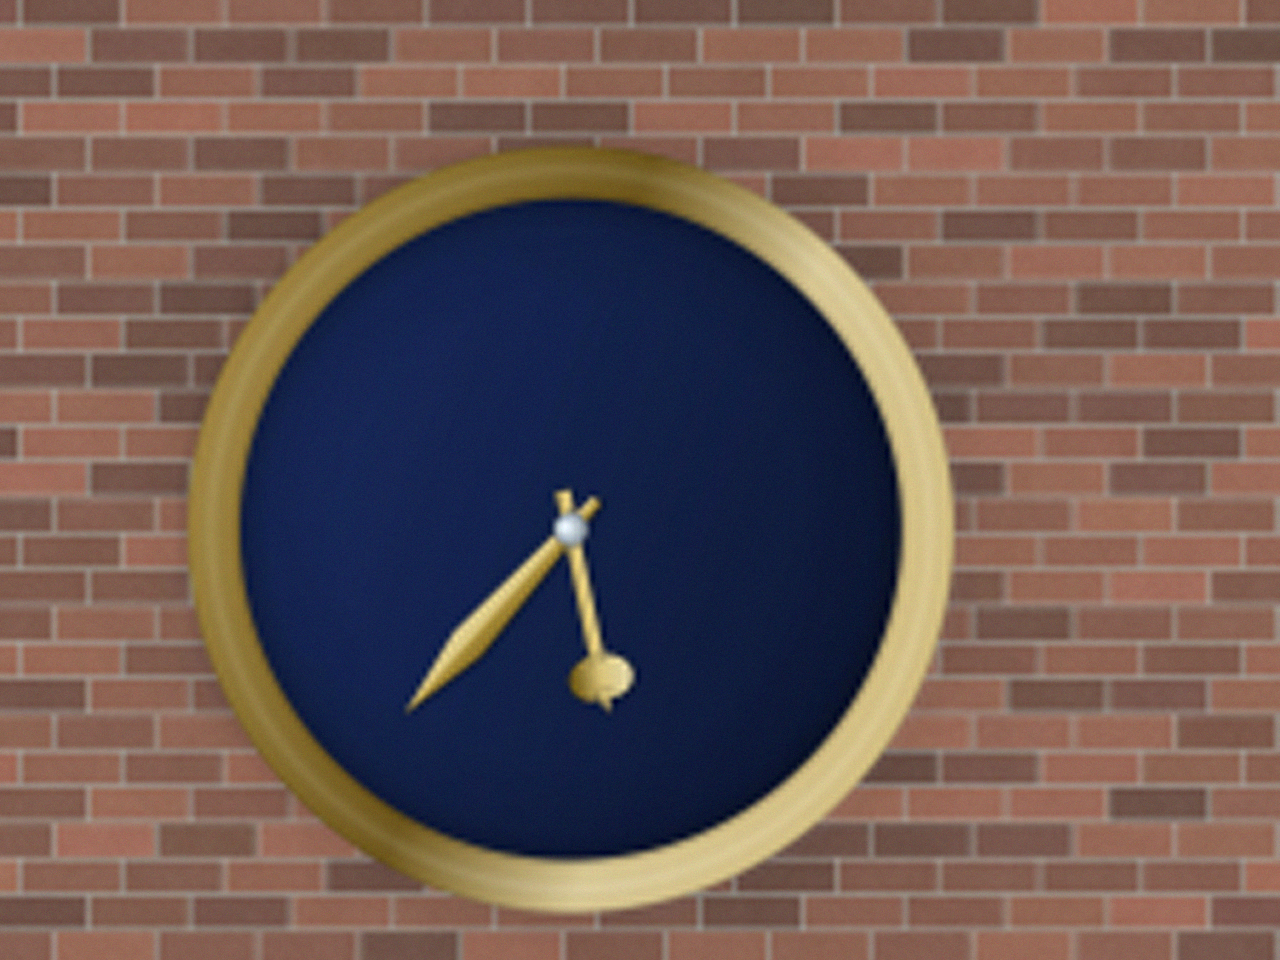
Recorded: {"hour": 5, "minute": 37}
